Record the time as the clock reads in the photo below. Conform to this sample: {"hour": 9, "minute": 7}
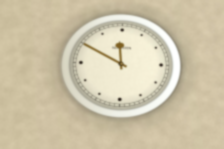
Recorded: {"hour": 11, "minute": 50}
